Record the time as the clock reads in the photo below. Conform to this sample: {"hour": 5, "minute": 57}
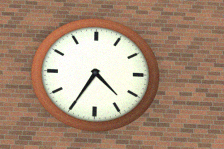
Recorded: {"hour": 4, "minute": 35}
